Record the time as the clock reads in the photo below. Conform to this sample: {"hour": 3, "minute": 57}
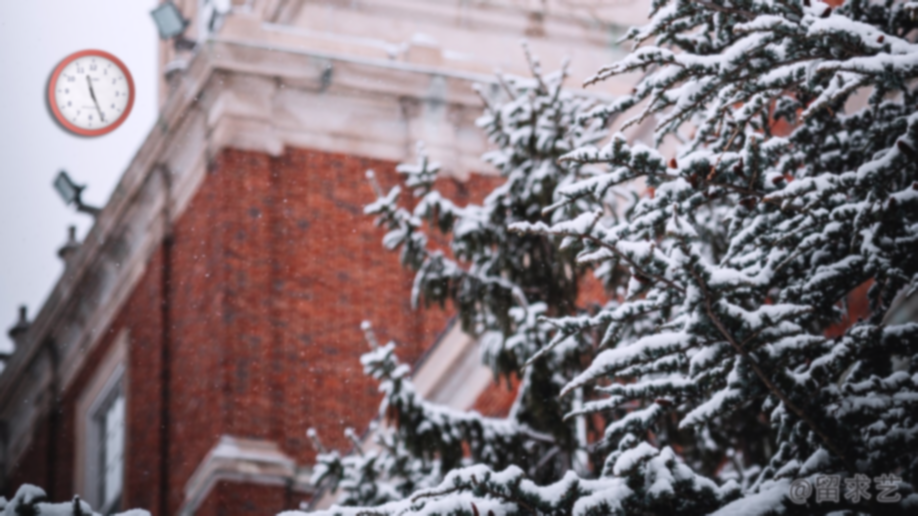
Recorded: {"hour": 11, "minute": 26}
